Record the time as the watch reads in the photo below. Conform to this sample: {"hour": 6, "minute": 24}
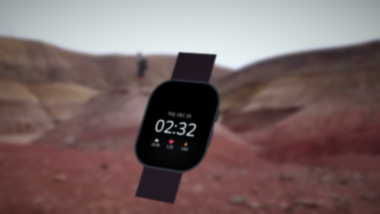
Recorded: {"hour": 2, "minute": 32}
